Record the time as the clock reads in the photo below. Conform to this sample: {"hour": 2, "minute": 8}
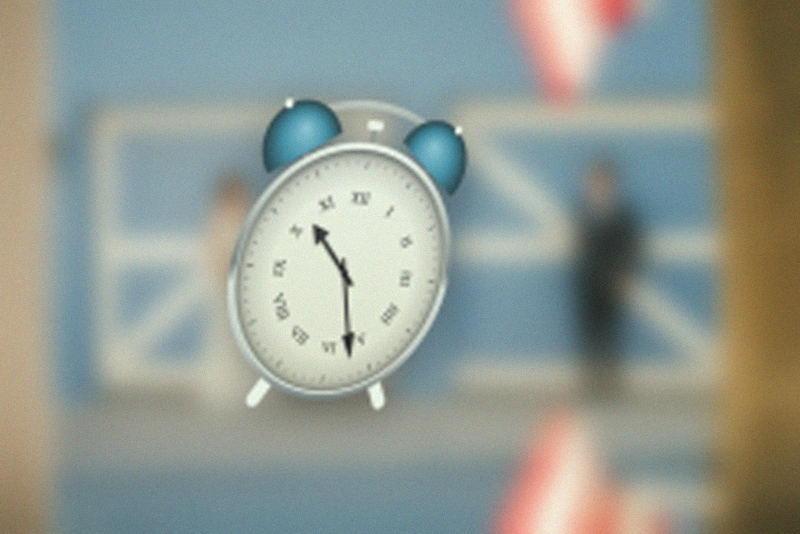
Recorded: {"hour": 10, "minute": 27}
